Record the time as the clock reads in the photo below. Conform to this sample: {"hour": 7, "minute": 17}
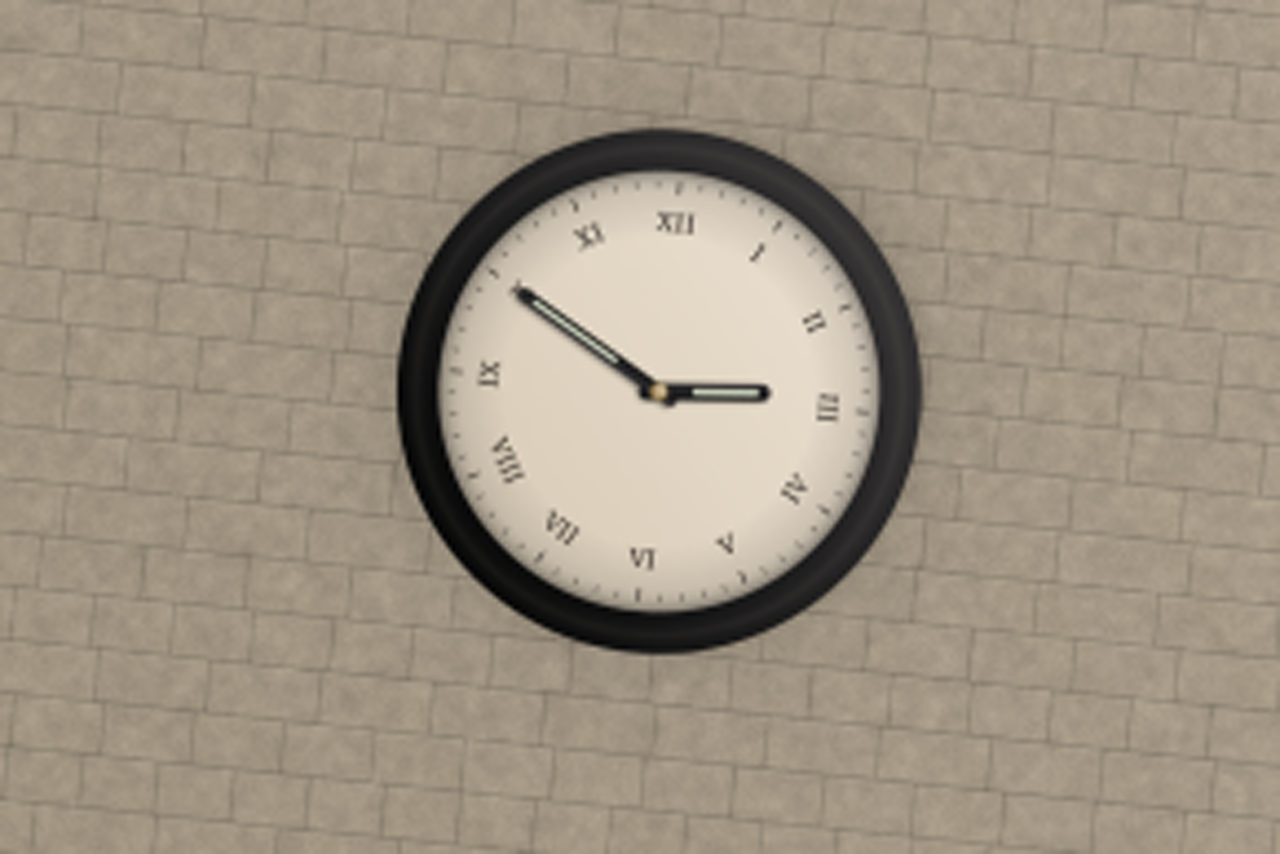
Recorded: {"hour": 2, "minute": 50}
